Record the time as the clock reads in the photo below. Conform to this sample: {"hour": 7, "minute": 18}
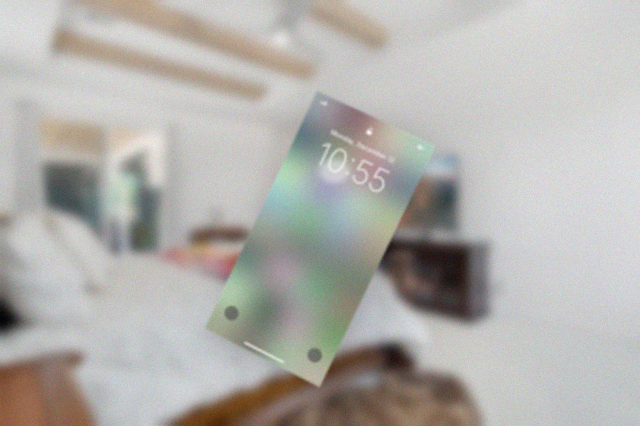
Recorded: {"hour": 10, "minute": 55}
